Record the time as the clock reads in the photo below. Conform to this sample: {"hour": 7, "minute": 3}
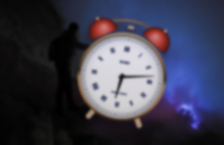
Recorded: {"hour": 6, "minute": 13}
